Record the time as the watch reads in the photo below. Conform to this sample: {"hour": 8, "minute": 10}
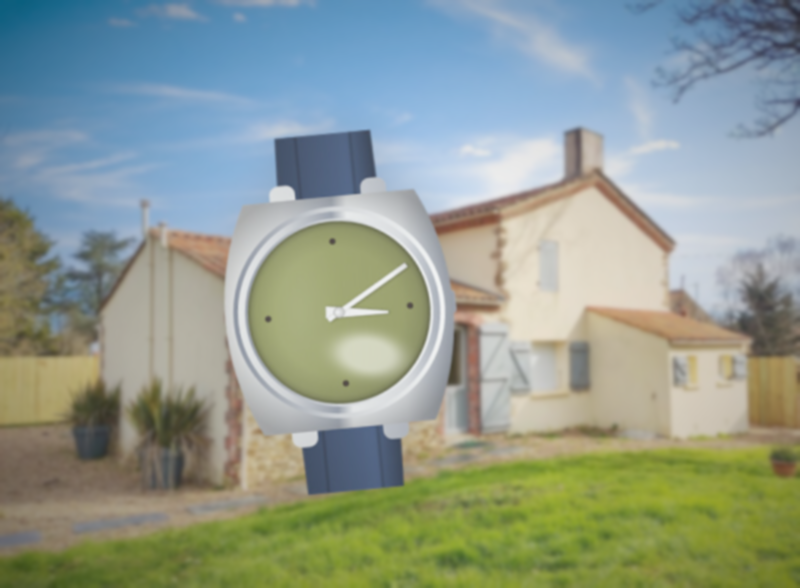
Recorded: {"hour": 3, "minute": 10}
